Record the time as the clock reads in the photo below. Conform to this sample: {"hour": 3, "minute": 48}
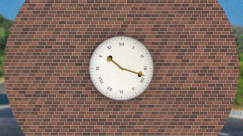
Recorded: {"hour": 10, "minute": 18}
